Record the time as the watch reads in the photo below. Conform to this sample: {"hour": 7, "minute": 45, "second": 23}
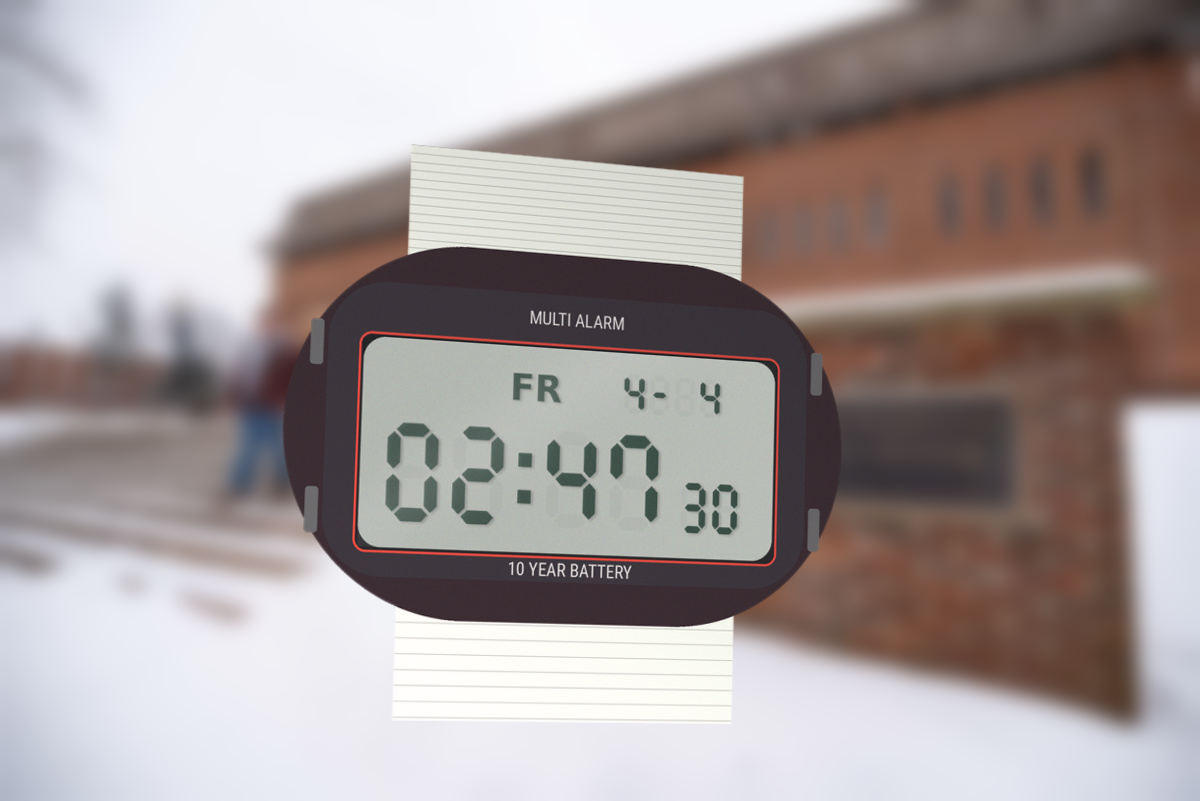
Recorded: {"hour": 2, "minute": 47, "second": 30}
